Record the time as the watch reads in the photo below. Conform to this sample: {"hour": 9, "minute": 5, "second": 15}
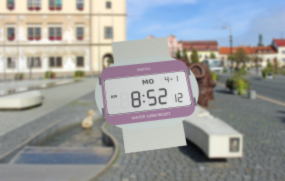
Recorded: {"hour": 8, "minute": 52, "second": 12}
